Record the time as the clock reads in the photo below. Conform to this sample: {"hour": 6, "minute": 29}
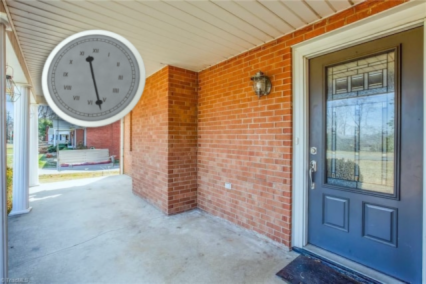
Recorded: {"hour": 11, "minute": 27}
